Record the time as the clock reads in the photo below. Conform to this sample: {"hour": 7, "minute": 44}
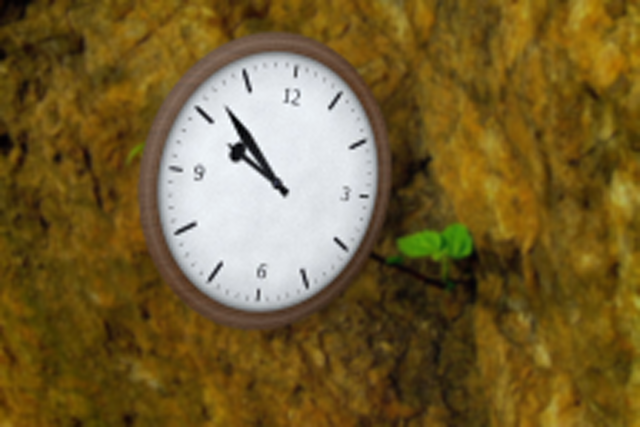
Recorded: {"hour": 9, "minute": 52}
